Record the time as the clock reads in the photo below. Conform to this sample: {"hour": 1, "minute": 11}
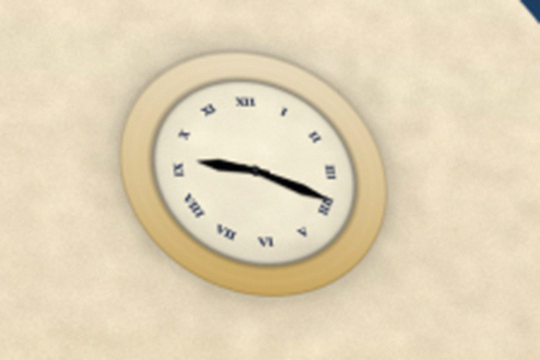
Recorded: {"hour": 9, "minute": 19}
